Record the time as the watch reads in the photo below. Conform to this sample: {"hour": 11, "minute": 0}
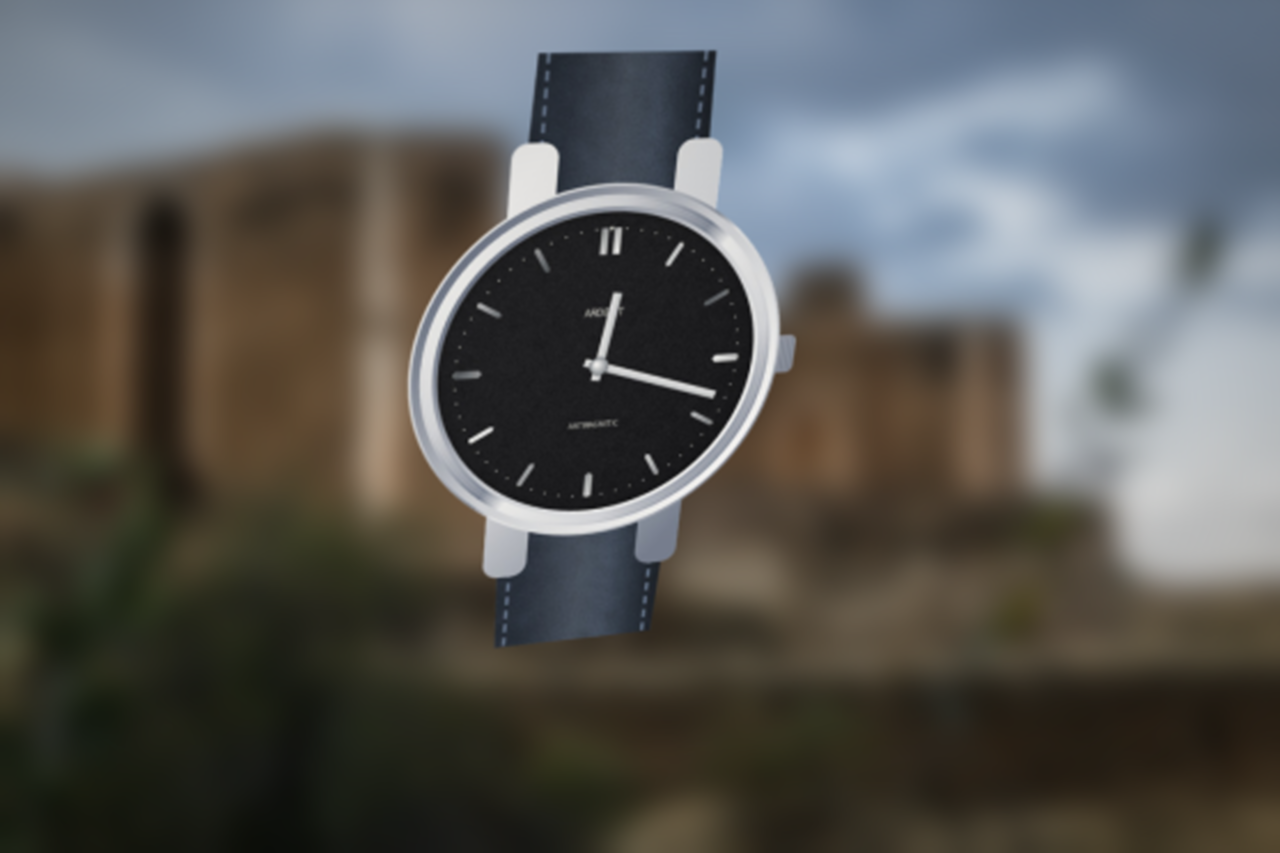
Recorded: {"hour": 12, "minute": 18}
